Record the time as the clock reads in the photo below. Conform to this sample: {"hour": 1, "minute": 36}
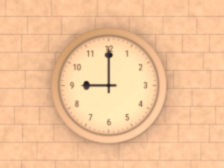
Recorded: {"hour": 9, "minute": 0}
